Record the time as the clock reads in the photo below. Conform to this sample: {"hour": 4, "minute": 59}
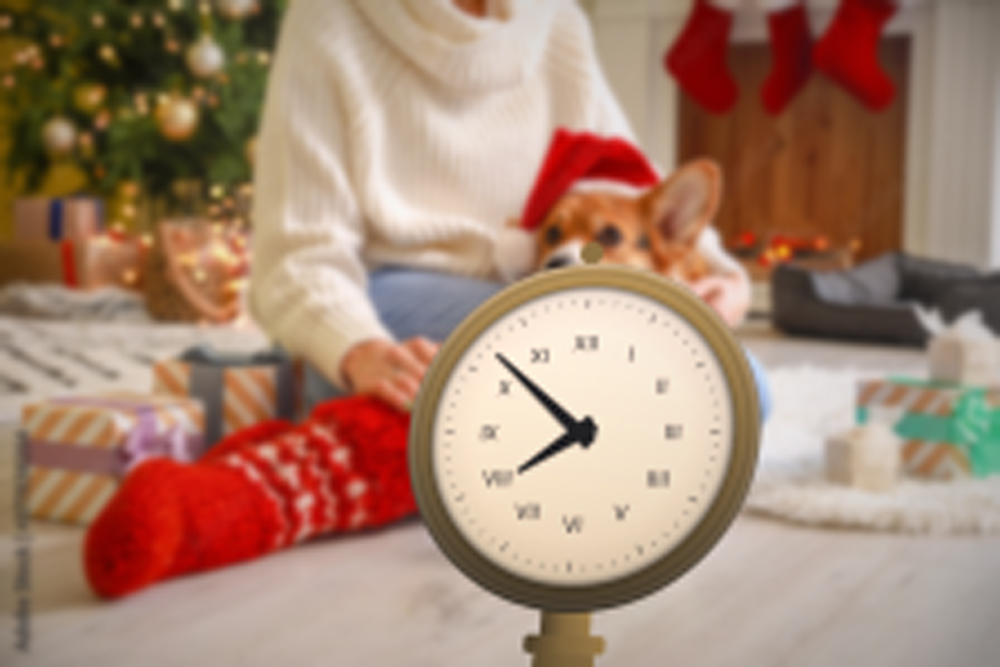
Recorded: {"hour": 7, "minute": 52}
